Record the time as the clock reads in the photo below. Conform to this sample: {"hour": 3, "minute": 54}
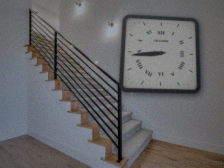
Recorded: {"hour": 8, "minute": 44}
